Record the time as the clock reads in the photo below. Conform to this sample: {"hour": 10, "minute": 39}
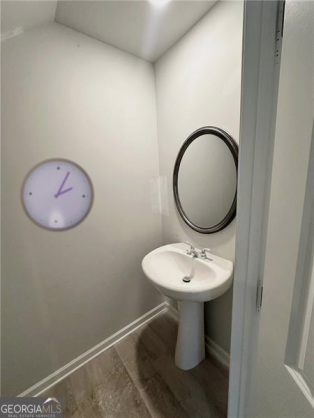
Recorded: {"hour": 2, "minute": 4}
